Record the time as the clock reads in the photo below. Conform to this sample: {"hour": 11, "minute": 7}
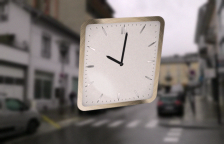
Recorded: {"hour": 10, "minute": 1}
